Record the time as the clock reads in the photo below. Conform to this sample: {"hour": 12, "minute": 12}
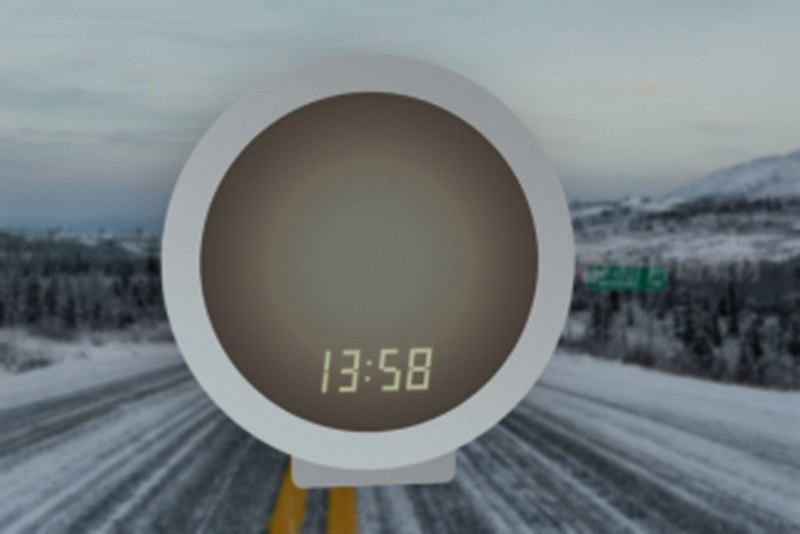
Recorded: {"hour": 13, "minute": 58}
